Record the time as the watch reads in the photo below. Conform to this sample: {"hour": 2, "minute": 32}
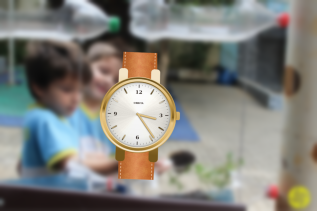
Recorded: {"hour": 3, "minute": 24}
